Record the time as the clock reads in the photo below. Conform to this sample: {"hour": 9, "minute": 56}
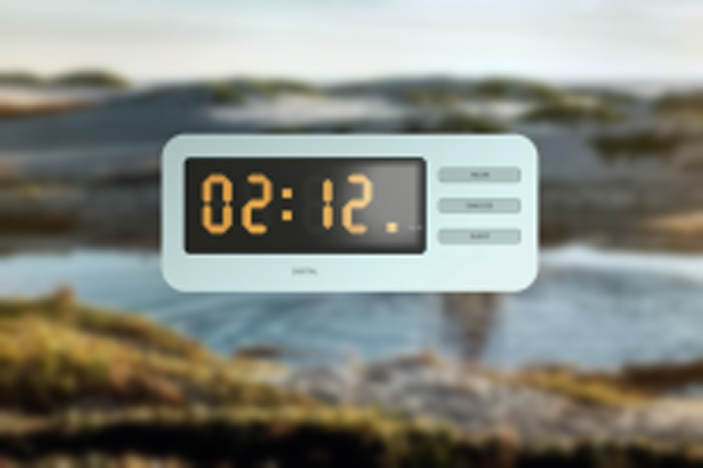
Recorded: {"hour": 2, "minute": 12}
